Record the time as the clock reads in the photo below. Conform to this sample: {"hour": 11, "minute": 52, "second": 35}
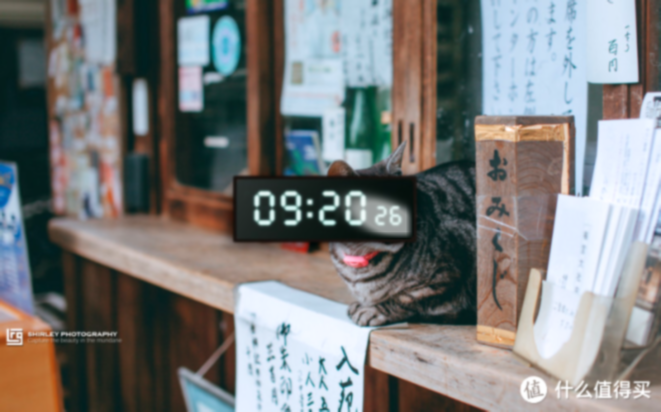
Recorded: {"hour": 9, "minute": 20, "second": 26}
